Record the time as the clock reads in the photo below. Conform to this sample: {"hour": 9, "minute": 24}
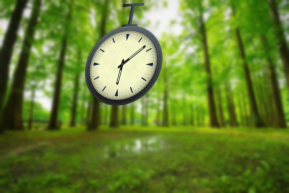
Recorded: {"hour": 6, "minute": 8}
